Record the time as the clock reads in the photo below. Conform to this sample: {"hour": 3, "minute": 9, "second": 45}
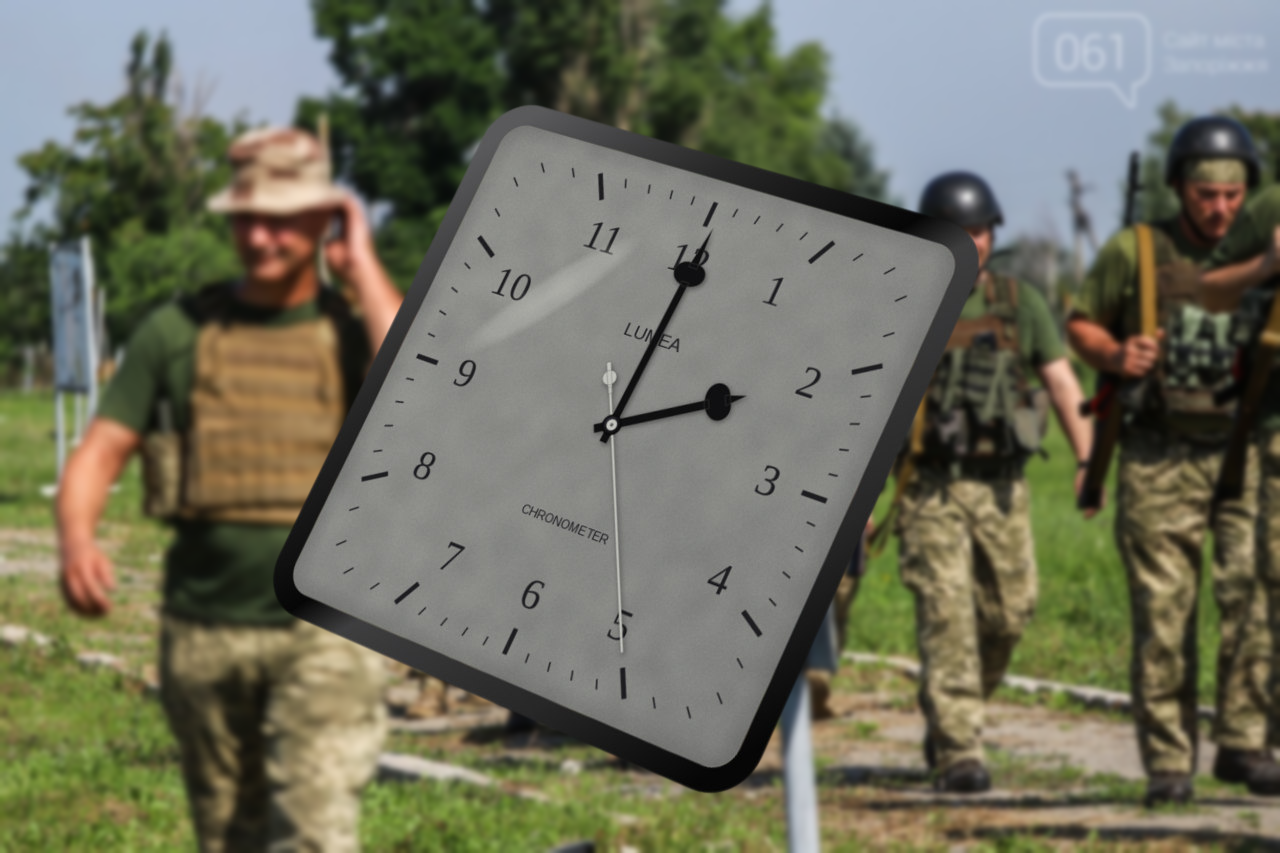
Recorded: {"hour": 2, "minute": 0, "second": 25}
